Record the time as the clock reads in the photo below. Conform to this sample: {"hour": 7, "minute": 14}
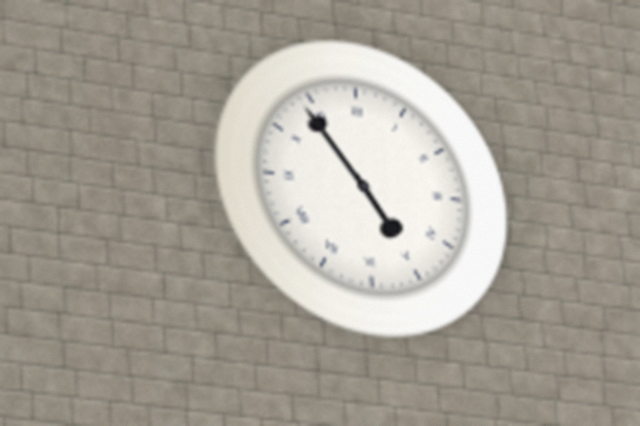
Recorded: {"hour": 4, "minute": 54}
